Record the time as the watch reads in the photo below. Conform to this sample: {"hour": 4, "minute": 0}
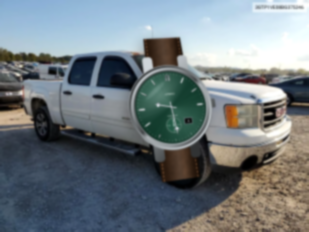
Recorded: {"hour": 9, "minute": 29}
